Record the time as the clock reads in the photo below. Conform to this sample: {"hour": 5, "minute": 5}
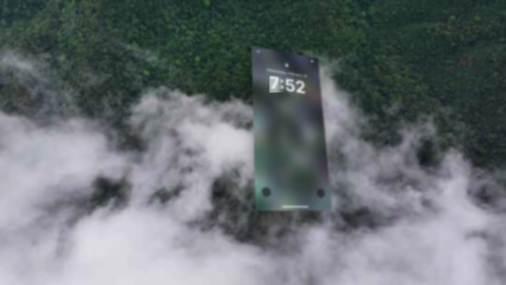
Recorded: {"hour": 7, "minute": 52}
